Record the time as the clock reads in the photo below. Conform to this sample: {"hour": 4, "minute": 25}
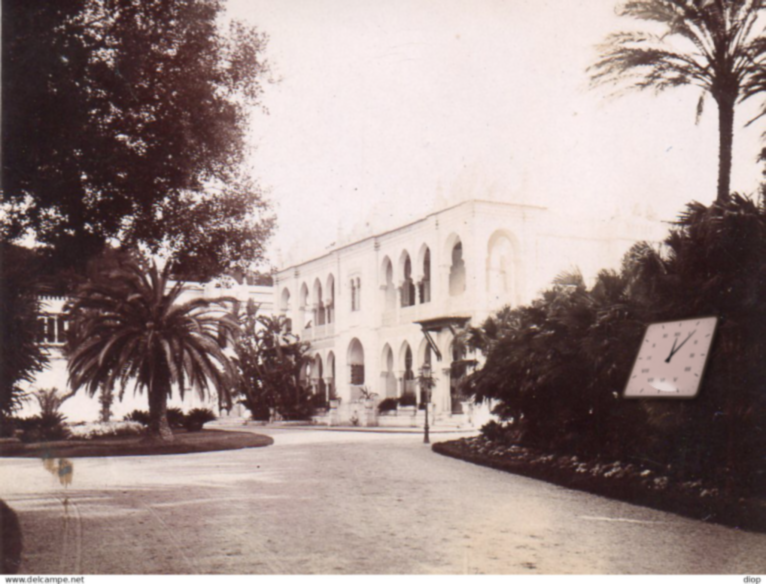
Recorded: {"hour": 12, "minute": 6}
